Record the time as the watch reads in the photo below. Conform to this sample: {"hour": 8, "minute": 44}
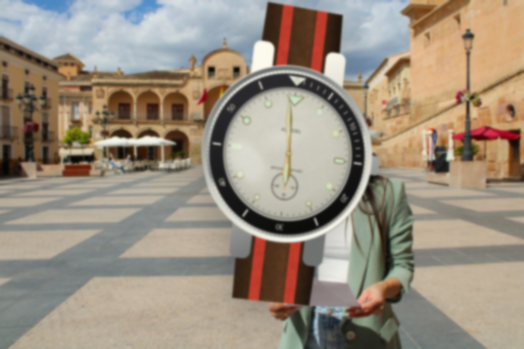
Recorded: {"hour": 5, "minute": 59}
